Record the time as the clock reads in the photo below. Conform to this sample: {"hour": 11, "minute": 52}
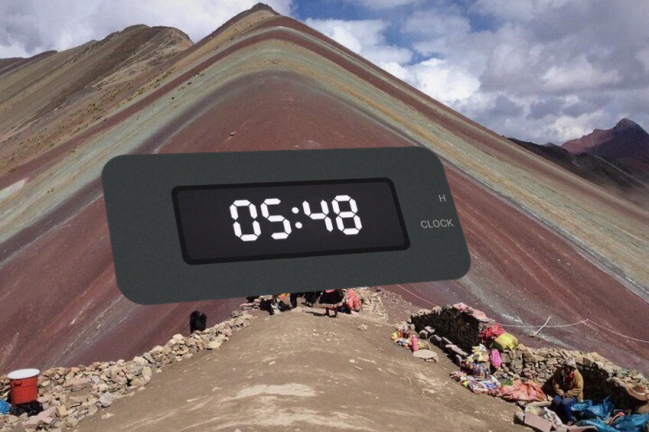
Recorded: {"hour": 5, "minute": 48}
